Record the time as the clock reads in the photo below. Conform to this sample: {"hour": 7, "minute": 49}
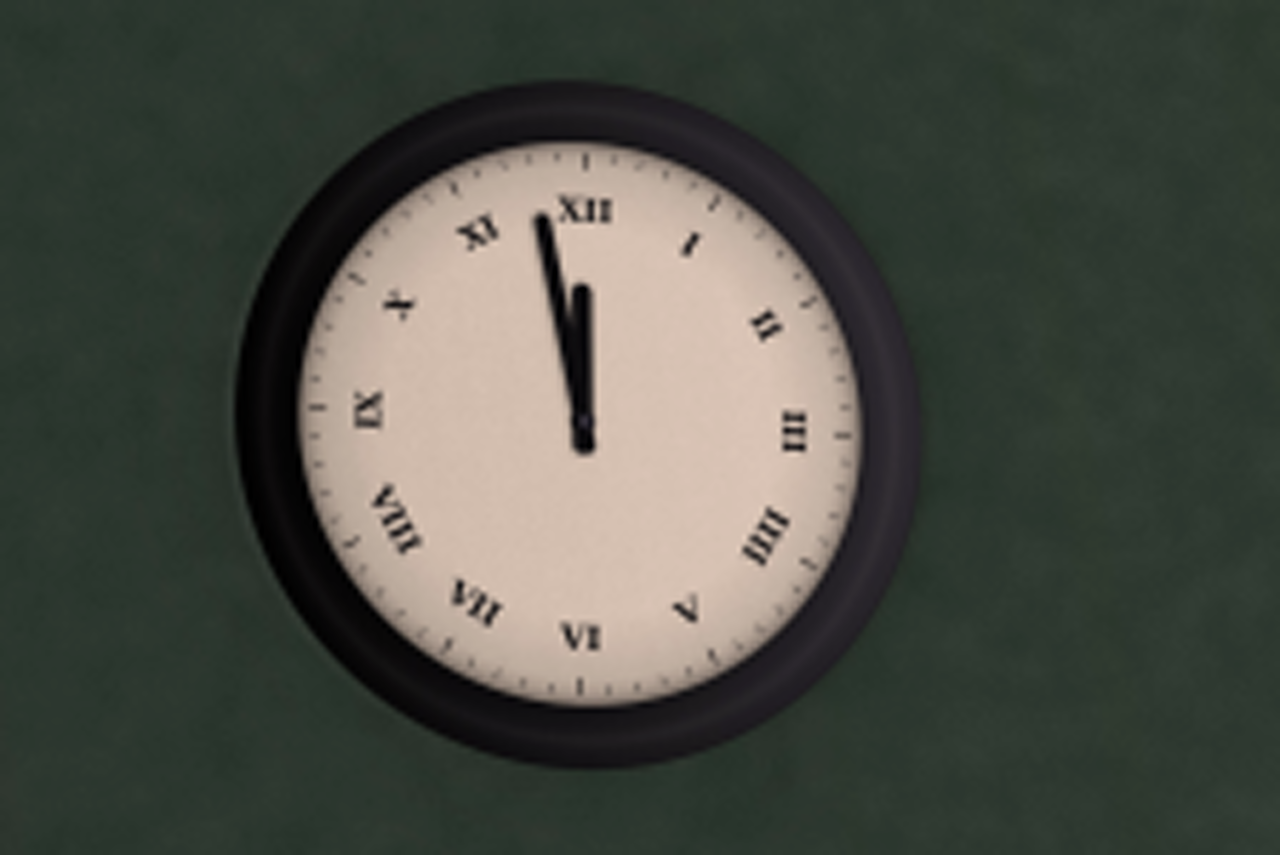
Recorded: {"hour": 11, "minute": 58}
